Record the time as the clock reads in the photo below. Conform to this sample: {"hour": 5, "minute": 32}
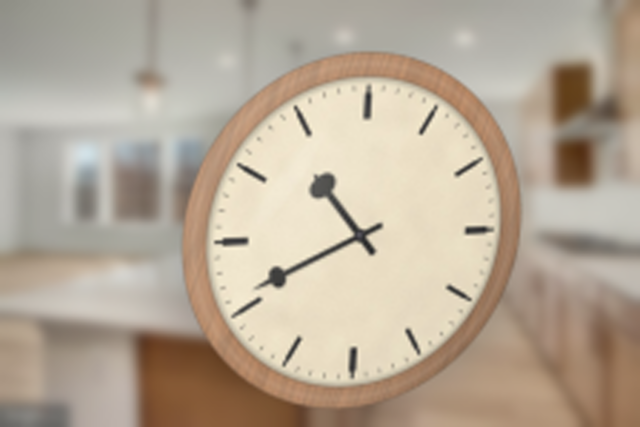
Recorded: {"hour": 10, "minute": 41}
